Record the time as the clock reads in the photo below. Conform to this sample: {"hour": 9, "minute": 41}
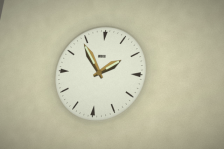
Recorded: {"hour": 1, "minute": 54}
